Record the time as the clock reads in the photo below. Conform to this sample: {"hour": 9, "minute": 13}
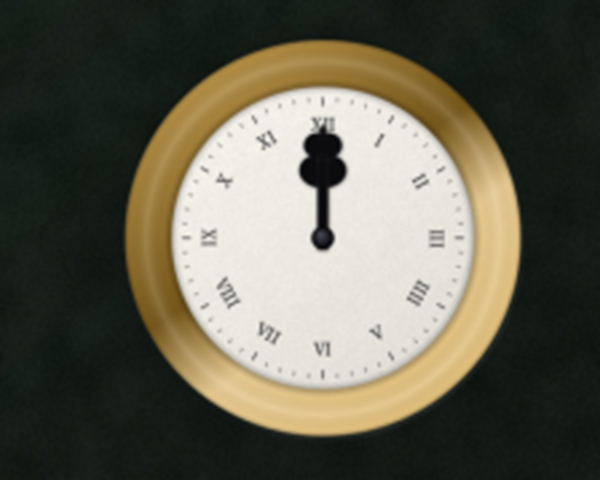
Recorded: {"hour": 12, "minute": 0}
